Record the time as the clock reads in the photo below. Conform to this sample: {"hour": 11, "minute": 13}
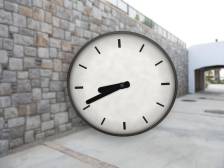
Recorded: {"hour": 8, "minute": 41}
